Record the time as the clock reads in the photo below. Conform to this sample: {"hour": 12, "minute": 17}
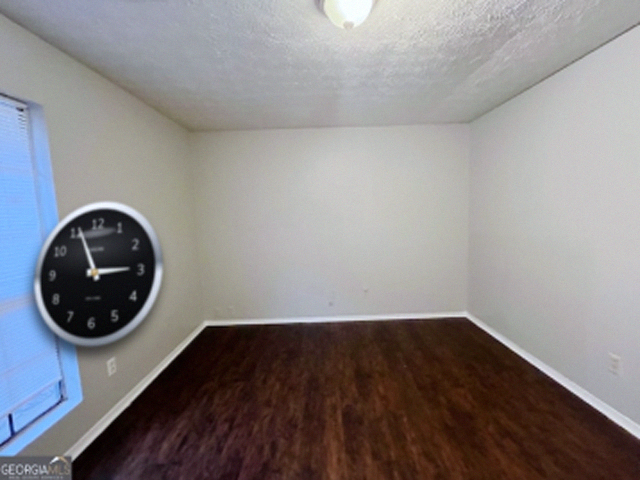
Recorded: {"hour": 2, "minute": 56}
